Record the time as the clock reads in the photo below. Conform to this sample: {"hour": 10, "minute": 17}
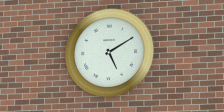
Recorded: {"hour": 5, "minute": 10}
